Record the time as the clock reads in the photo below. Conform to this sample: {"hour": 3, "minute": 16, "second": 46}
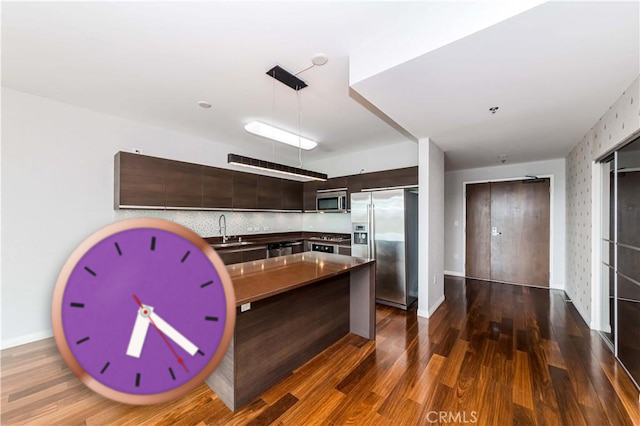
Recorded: {"hour": 6, "minute": 20, "second": 23}
